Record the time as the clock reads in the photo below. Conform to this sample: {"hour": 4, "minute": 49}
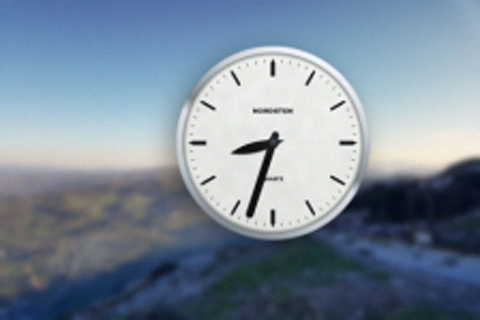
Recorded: {"hour": 8, "minute": 33}
